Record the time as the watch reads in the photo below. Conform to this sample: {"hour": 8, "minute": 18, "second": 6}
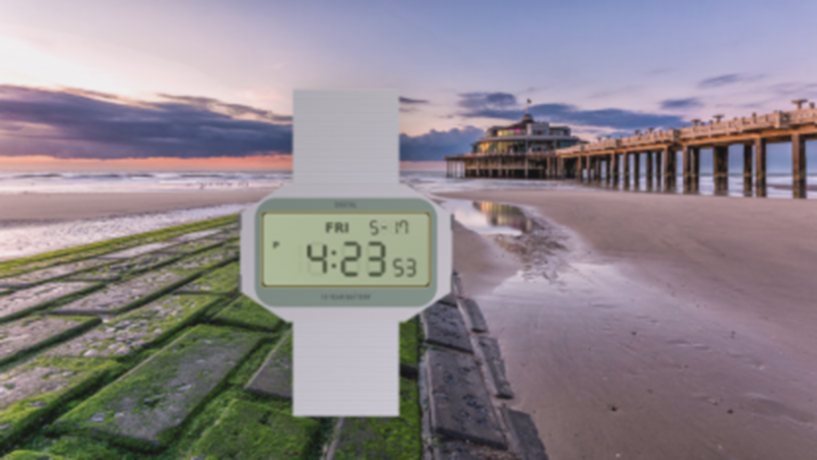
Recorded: {"hour": 4, "minute": 23, "second": 53}
